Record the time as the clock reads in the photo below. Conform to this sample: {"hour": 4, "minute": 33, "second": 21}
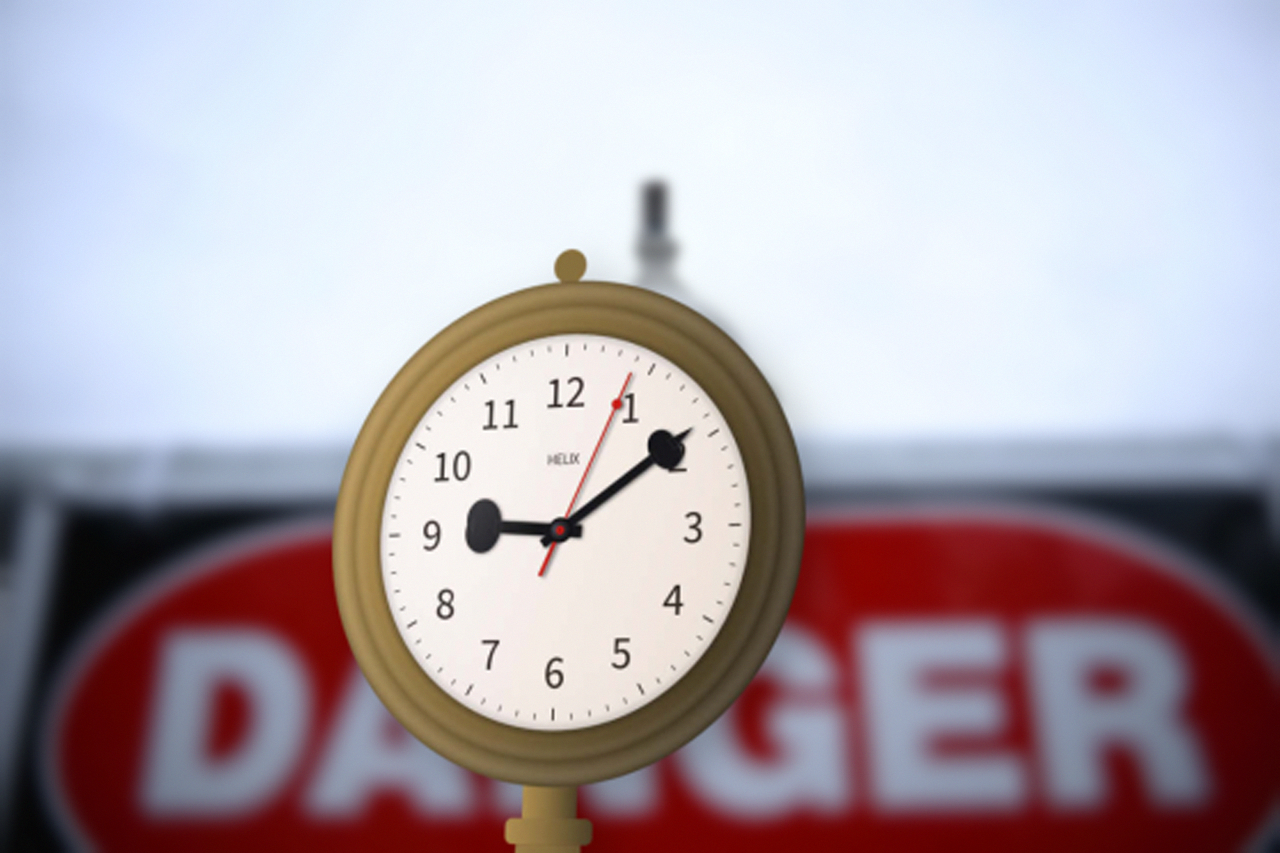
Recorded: {"hour": 9, "minute": 9, "second": 4}
